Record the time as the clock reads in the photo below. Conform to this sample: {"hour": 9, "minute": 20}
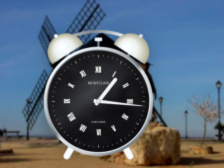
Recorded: {"hour": 1, "minute": 16}
